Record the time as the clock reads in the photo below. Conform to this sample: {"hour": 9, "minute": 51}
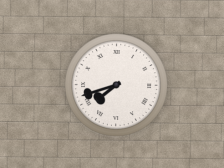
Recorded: {"hour": 7, "minute": 42}
